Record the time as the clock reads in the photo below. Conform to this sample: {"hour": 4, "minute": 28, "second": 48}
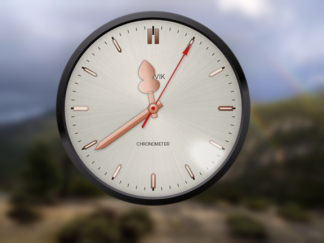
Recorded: {"hour": 11, "minute": 39, "second": 5}
